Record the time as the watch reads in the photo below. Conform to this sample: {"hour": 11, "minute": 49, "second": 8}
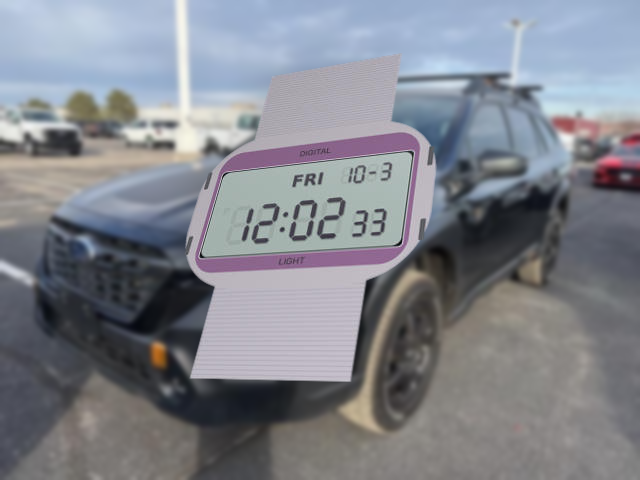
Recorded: {"hour": 12, "minute": 2, "second": 33}
